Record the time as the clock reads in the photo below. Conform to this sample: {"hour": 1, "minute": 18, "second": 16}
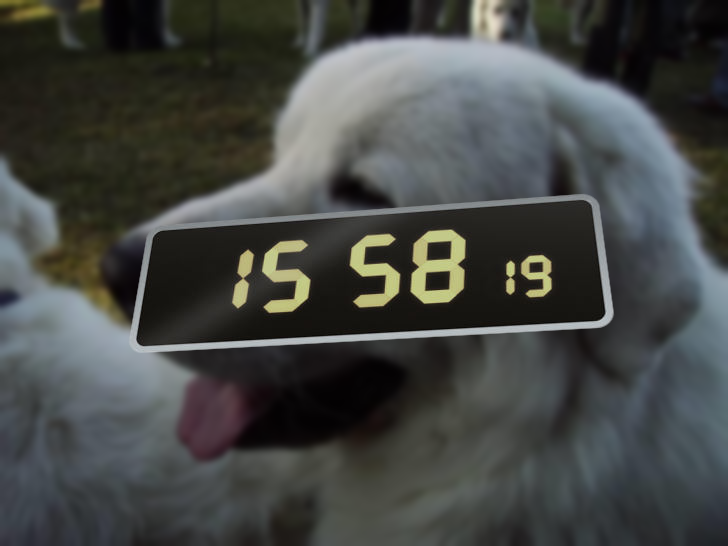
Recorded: {"hour": 15, "minute": 58, "second": 19}
